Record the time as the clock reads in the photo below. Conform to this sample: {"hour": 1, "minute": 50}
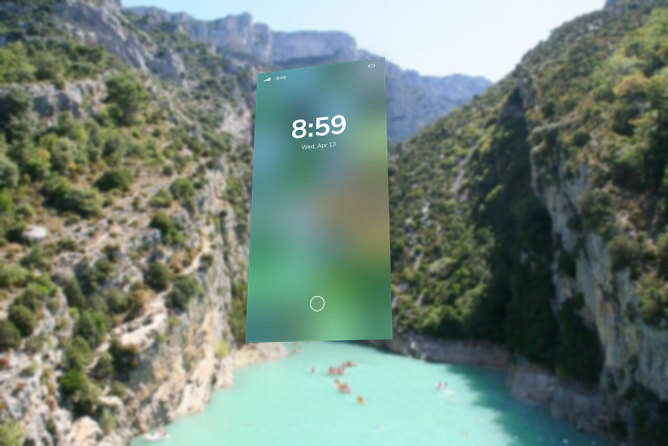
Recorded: {"hour": 8, "minute": 59}
